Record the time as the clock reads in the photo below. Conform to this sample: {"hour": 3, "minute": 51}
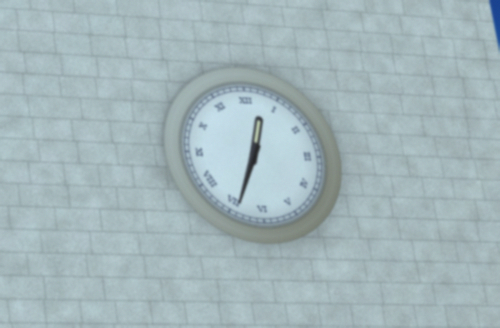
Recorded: {"hour": 12, "minute": 34}
